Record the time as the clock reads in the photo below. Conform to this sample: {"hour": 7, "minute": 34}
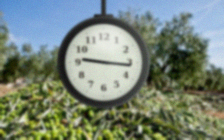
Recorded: {"hour": 9, "minute": 16}
